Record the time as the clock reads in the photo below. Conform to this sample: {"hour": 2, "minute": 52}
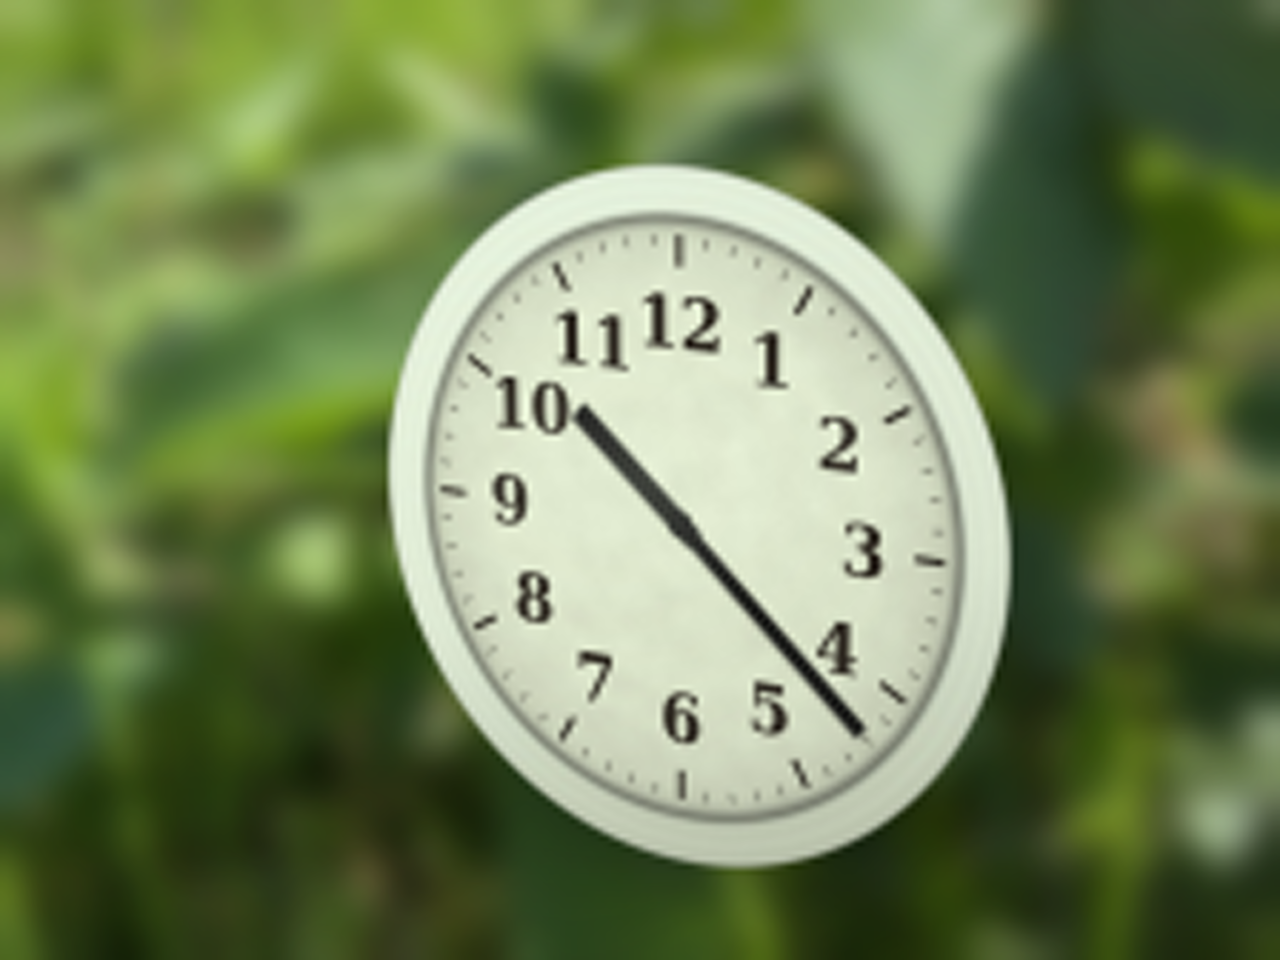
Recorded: {"hour": 10, "minute": 22}
